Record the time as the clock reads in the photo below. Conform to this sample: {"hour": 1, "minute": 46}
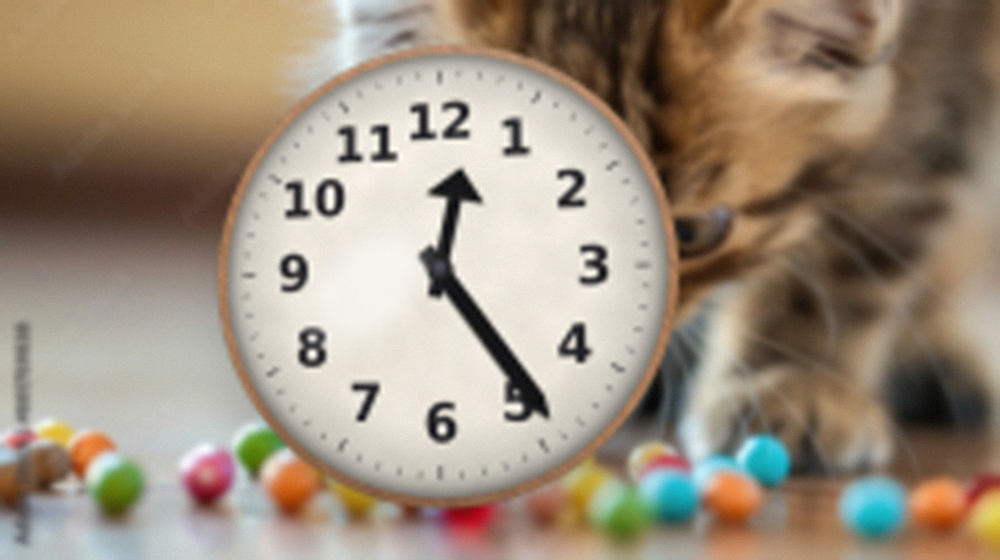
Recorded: {"hour": 12, "minute": 24}
